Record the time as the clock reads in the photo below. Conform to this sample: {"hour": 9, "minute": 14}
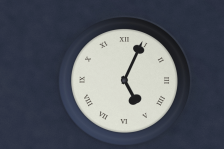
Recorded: {"hour": 5, "minute": 4}
